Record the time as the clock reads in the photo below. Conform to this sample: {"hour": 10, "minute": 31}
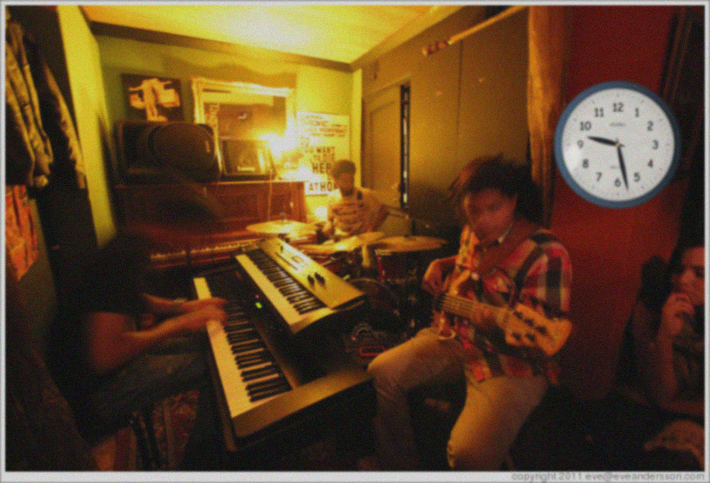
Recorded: {"hour": 9, "minute": 28}
